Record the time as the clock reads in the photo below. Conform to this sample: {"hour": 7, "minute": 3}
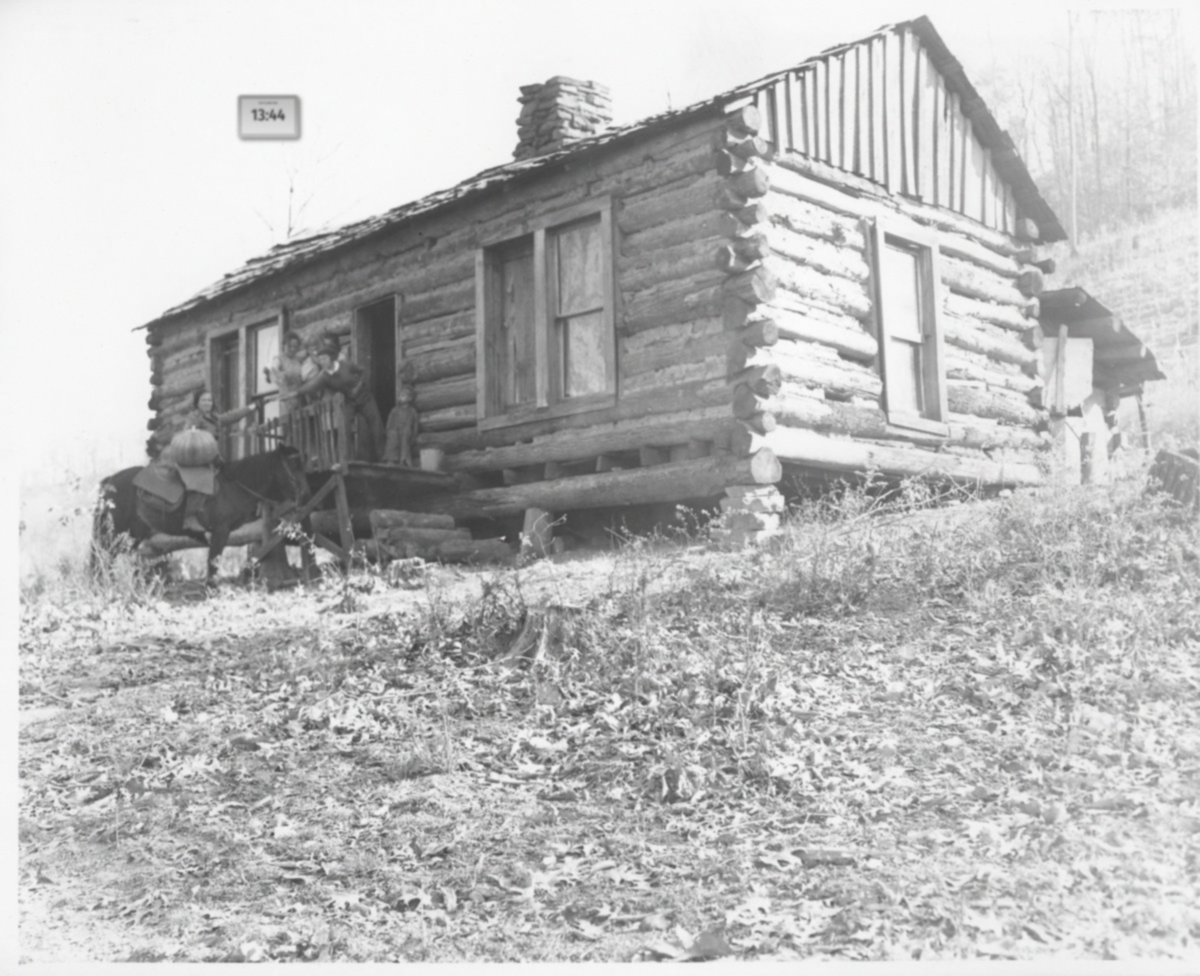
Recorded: {"hour": 13, "minute": 44}
